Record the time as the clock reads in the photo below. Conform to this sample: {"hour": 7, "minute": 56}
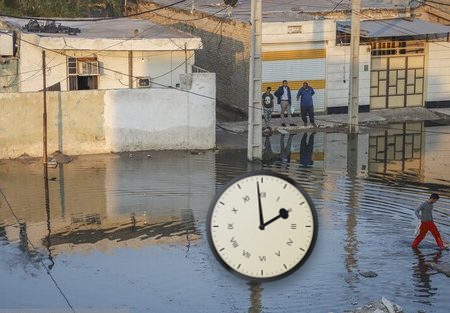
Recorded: {"hour": 1, "minute": 59}
